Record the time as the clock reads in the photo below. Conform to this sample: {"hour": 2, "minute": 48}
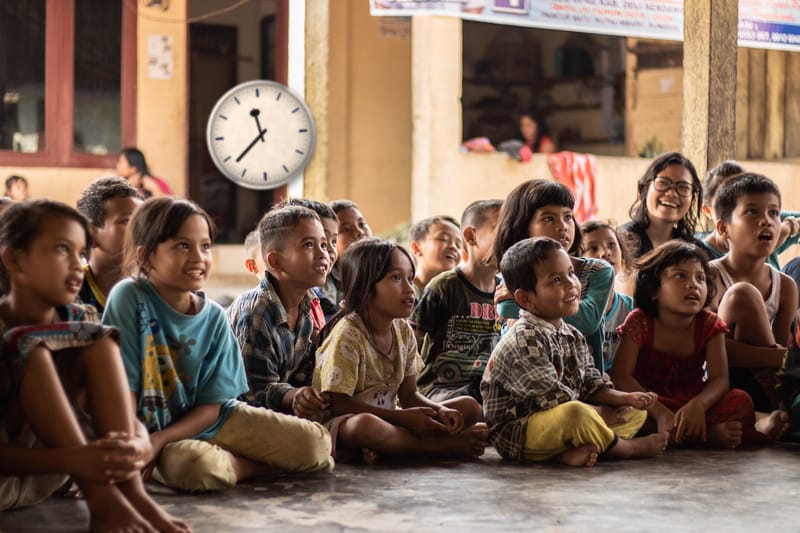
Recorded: {"hour": 11, "minute": 38}
